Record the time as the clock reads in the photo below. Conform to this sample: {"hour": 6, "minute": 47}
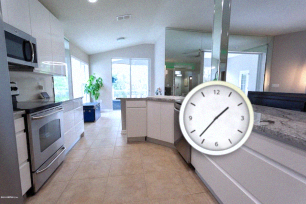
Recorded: {"hour": 1, "minute": 37}
